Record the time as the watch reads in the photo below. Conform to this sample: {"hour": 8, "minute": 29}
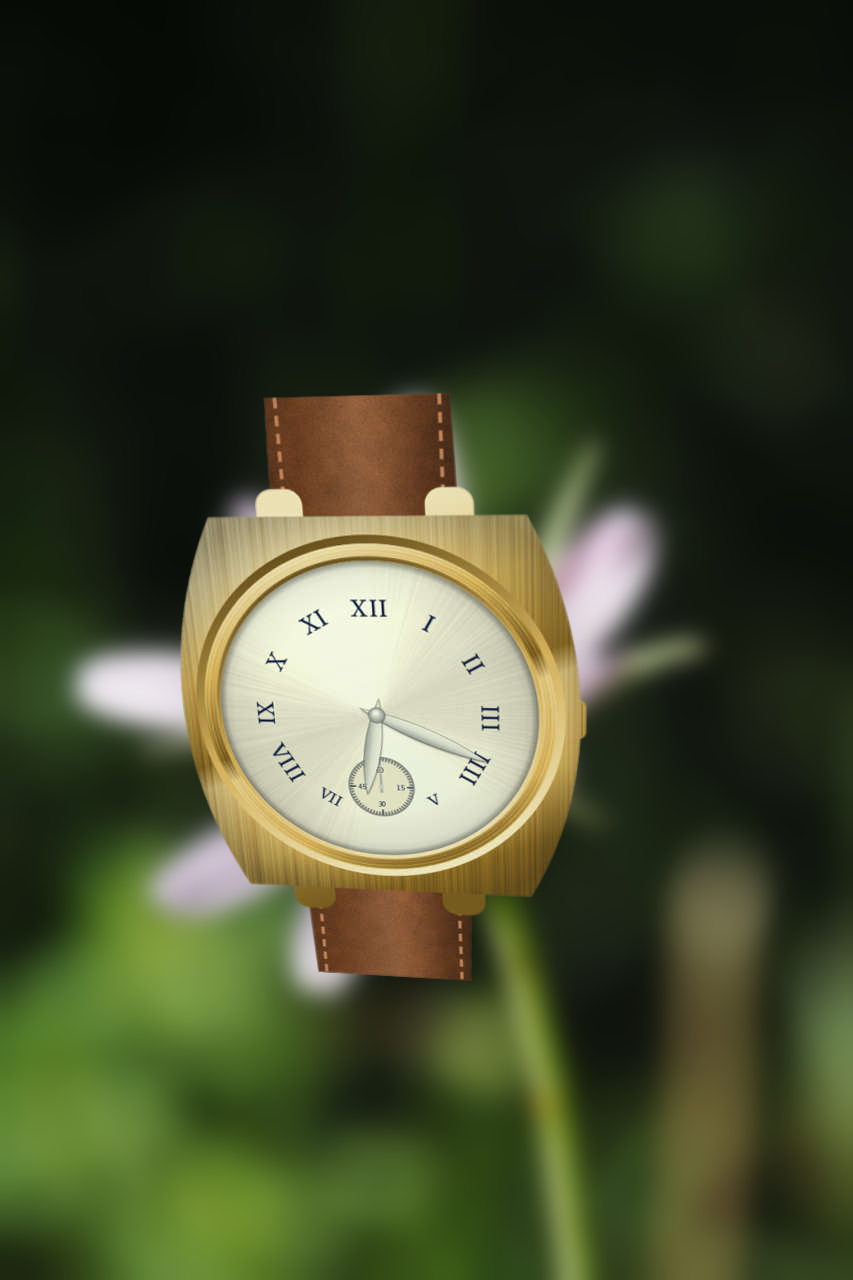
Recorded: {"hour": 6, "minute": 19}
